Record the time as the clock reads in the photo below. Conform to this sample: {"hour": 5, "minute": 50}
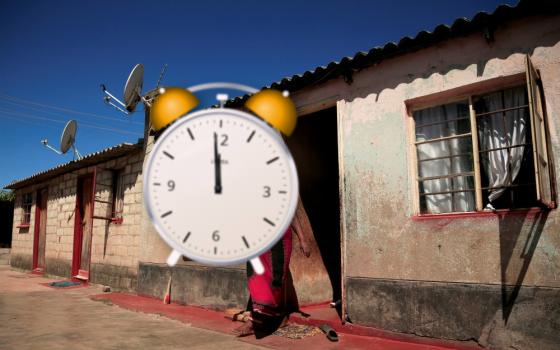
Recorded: {"hour": 11, "minute": 59}
